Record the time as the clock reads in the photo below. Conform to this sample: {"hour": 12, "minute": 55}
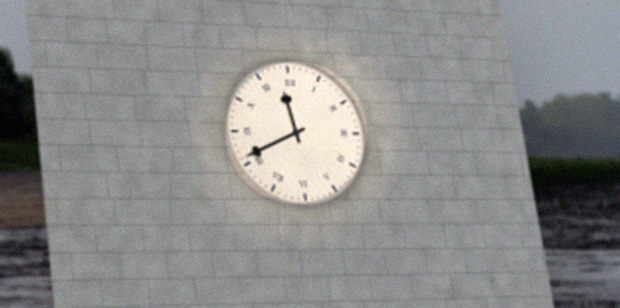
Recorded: {"hour": 11, "minute": 41}
